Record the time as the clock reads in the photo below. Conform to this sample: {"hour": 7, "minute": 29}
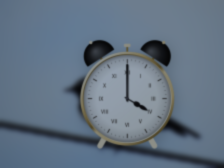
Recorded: {"hour": 4, "minute": 0}
